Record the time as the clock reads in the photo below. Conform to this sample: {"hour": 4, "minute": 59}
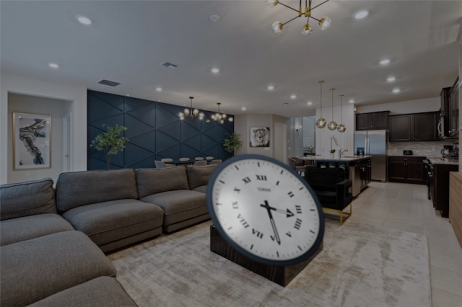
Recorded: {"hour": 3, "minute": 29}
